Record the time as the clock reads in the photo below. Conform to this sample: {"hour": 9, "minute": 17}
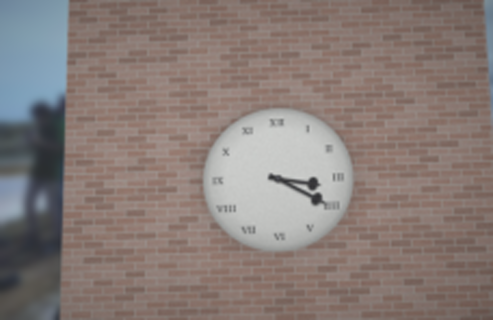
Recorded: {"hour": 3, "minute": 20}
